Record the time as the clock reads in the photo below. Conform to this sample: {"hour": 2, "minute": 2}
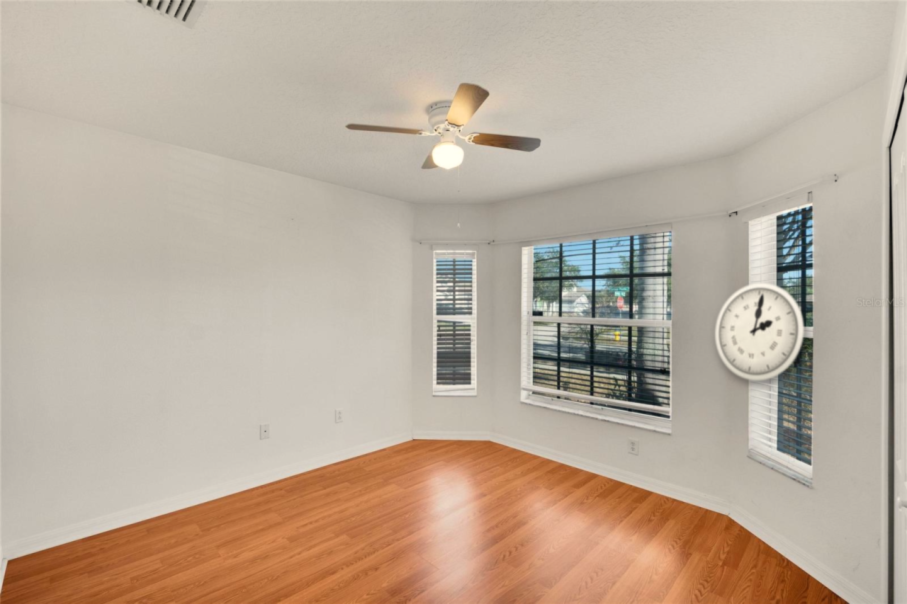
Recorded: {"hour": 2, "minute": 1}
